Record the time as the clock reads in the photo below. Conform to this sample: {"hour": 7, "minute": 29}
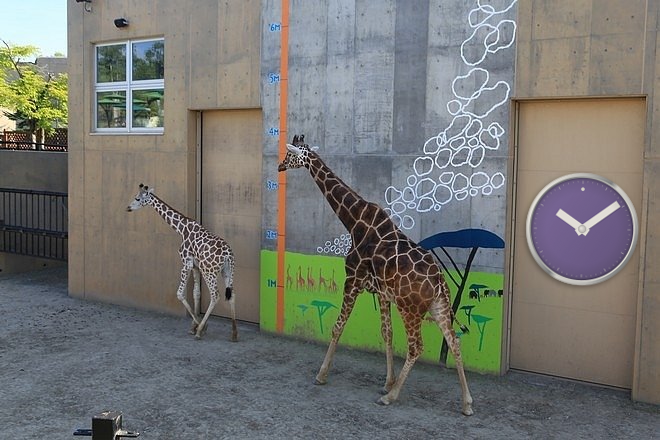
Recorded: {"hour": 10, "minute": 9}
